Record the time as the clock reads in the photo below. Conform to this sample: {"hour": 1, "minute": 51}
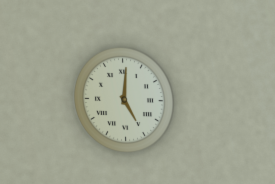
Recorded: {"hour": 5, "minute": 1}
